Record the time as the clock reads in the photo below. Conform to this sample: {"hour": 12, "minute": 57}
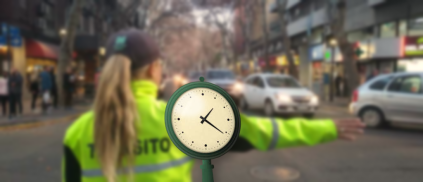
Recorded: {"hour": 1, "minute": 21}
